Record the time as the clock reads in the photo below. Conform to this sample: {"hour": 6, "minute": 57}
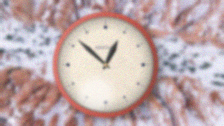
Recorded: {"hour": 12, "minute": 52}
